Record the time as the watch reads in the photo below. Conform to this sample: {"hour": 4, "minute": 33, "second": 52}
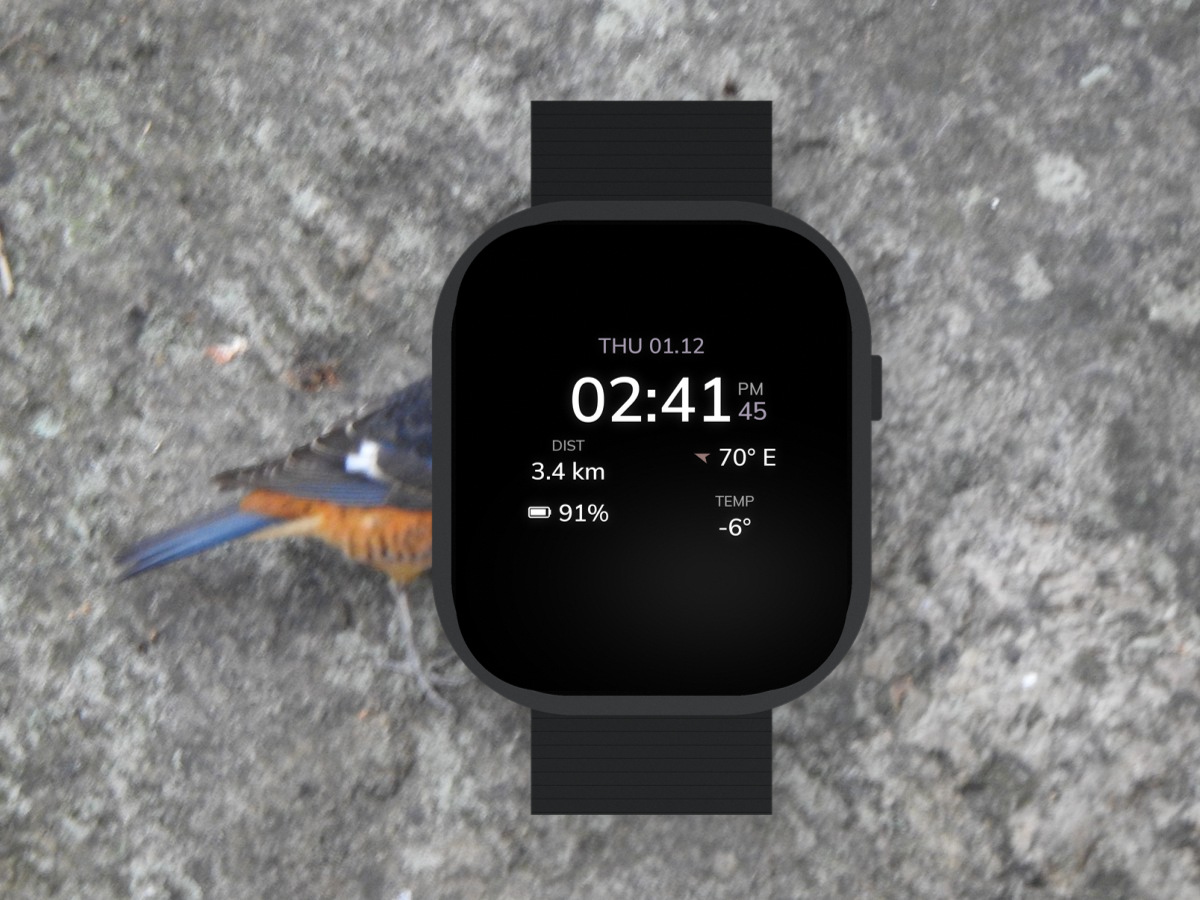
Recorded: {"hour": 2, "minute": 41, "second": 45}
